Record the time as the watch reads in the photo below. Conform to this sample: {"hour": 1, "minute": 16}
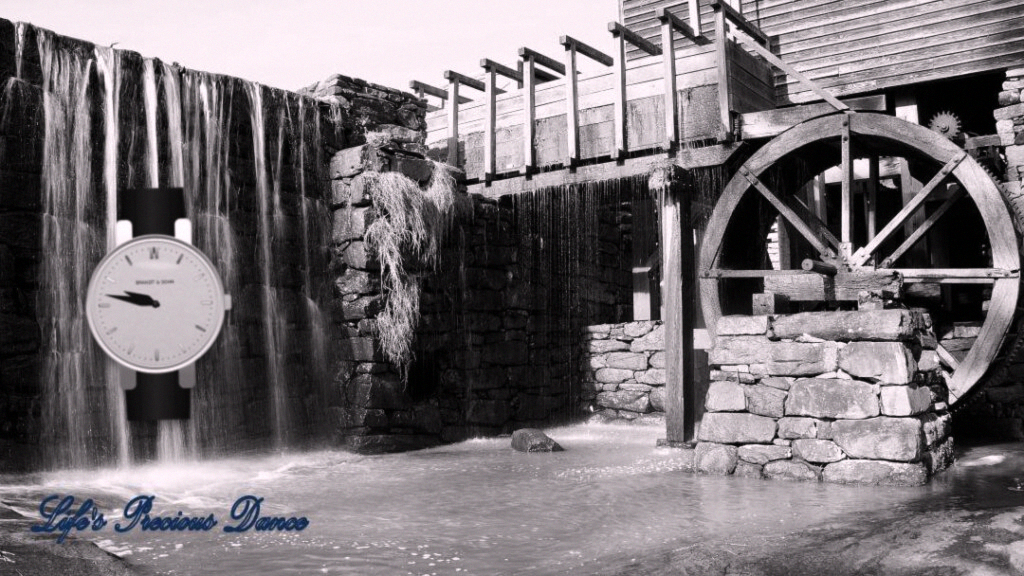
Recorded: {"hour": 9, "minute": 47}
